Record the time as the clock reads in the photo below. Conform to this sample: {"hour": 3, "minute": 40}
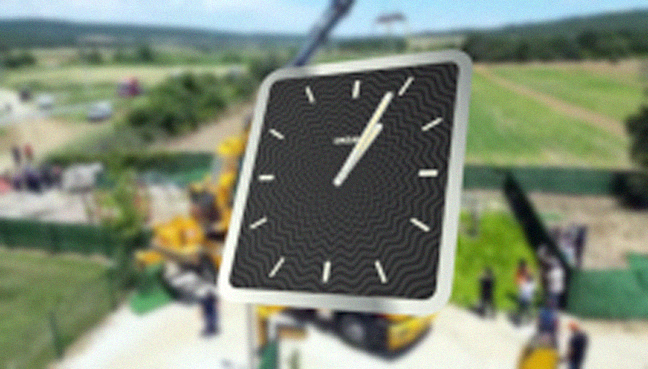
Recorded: {"hour": 1, "minute": 4}
